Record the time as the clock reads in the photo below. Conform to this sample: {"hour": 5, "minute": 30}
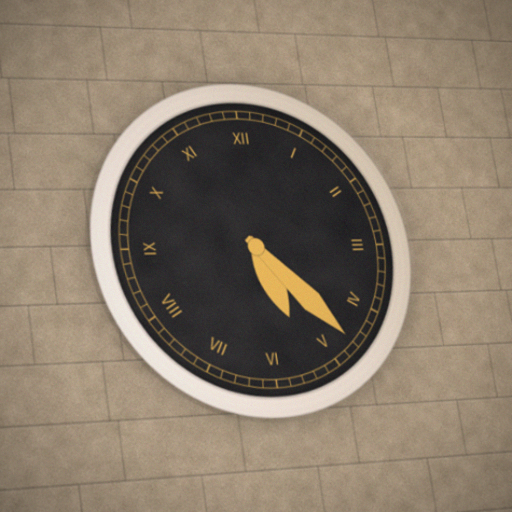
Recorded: {"hour": 5, "minute": 23}
